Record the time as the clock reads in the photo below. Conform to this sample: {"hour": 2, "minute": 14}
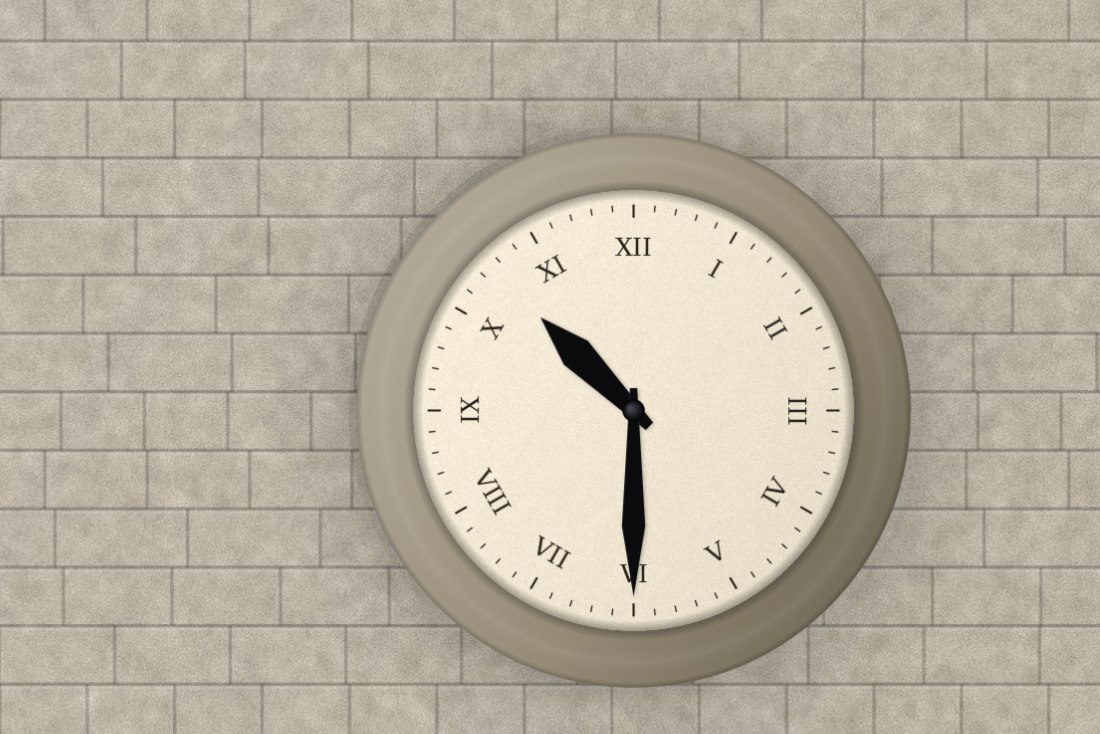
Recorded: {"hour": 10, "minute": 30}
